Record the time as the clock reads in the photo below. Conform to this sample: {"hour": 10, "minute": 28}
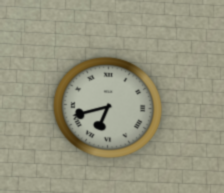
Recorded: {"hour": 6, "minute": 42}
